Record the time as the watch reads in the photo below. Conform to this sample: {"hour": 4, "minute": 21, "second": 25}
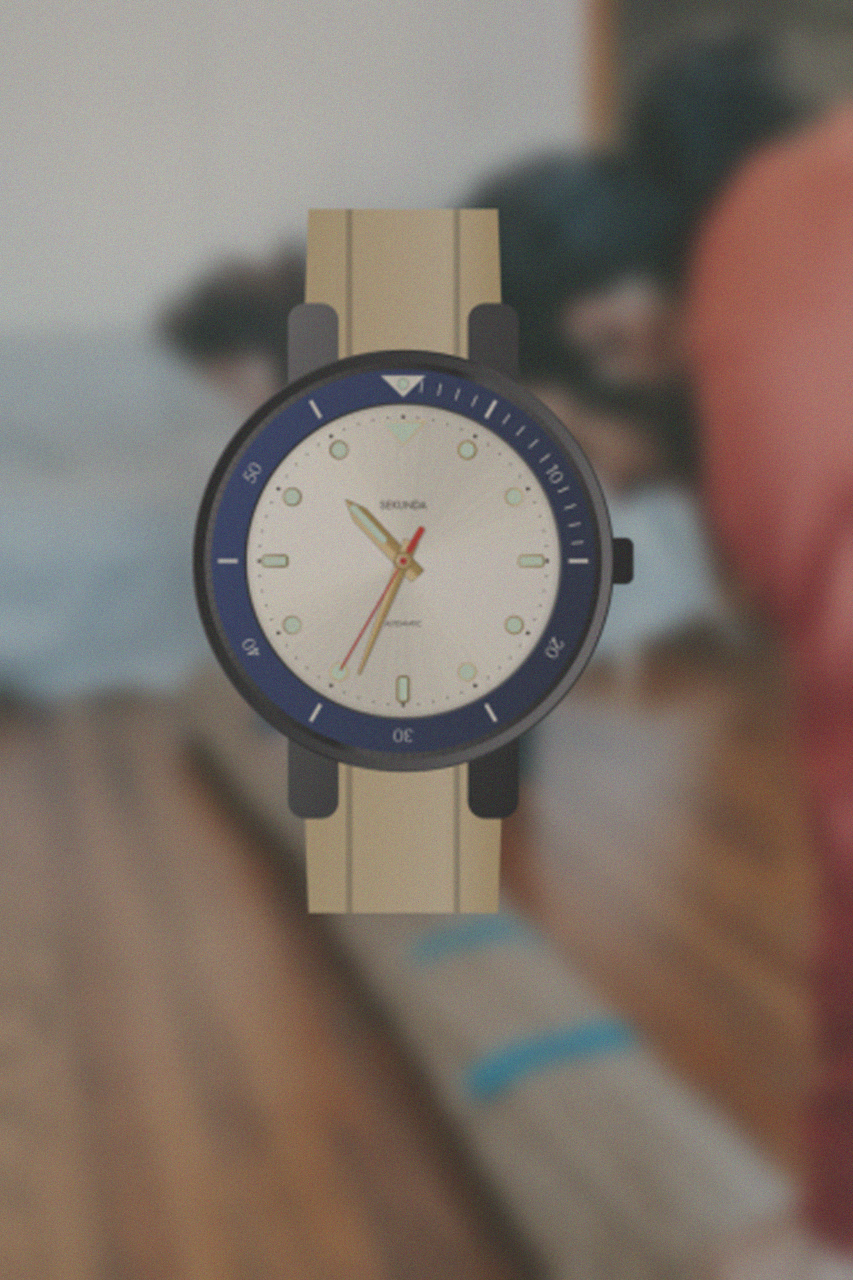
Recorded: {"hour": 10, "minute": 33, "second": 35}
